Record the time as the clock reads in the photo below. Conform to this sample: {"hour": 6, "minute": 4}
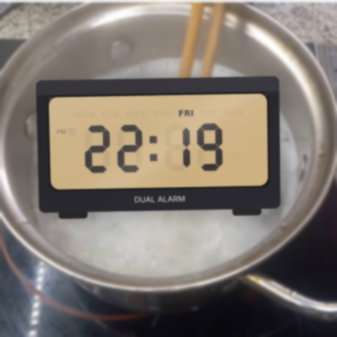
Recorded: {"hour": 22, "minute": 19}
